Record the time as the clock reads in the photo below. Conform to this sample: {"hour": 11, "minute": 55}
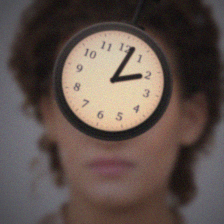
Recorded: {"hour": 2, "minute": 2}
